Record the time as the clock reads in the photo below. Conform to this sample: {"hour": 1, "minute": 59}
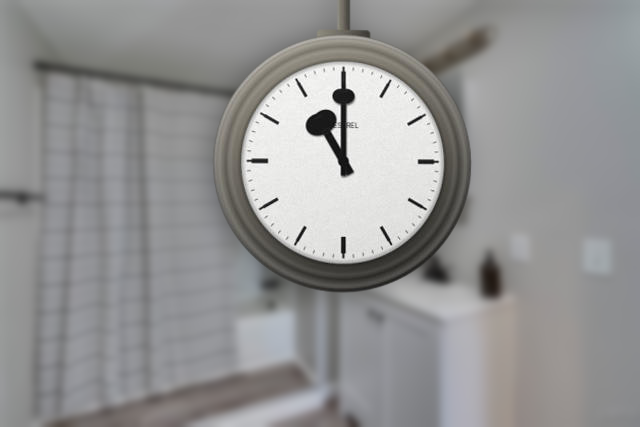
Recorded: {"hour": 11, "minute": 0}
